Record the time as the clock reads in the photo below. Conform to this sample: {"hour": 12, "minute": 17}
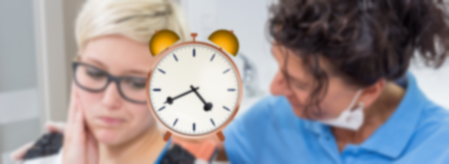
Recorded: {"hour": 4, "minute": 41}
